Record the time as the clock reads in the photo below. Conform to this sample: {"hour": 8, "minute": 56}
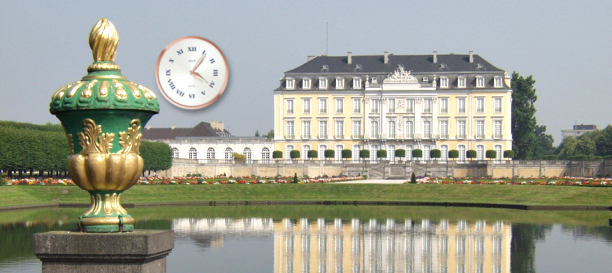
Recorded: {"hour": 4, "minute": 6}
